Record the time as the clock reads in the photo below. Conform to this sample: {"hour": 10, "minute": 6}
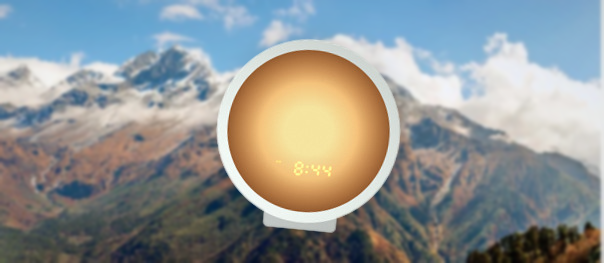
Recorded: {"hour": 8, "minute": 44}
